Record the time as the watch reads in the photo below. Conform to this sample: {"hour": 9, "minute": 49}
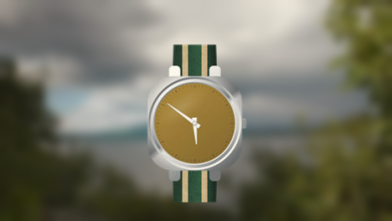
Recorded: {"hour": 5, "minute": 51}
